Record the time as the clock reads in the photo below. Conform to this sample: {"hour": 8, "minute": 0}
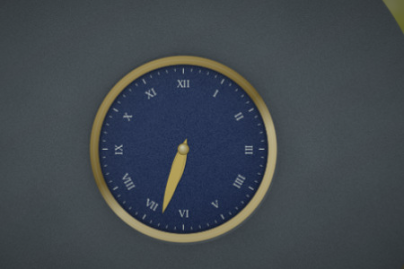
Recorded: {"hour": 6, "minute": 33}
